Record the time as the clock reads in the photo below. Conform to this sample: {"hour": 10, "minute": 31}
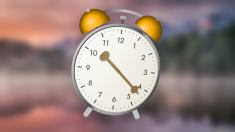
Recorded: {"hour": 10, "minute": 22}
